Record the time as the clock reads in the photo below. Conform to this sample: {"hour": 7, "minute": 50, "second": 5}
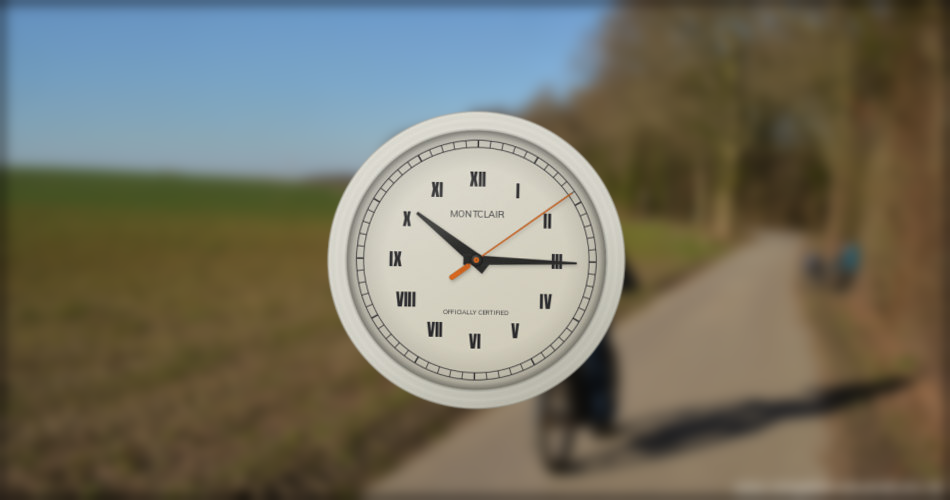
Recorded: {"hour": 10, "minute": 15, "second": 9}
